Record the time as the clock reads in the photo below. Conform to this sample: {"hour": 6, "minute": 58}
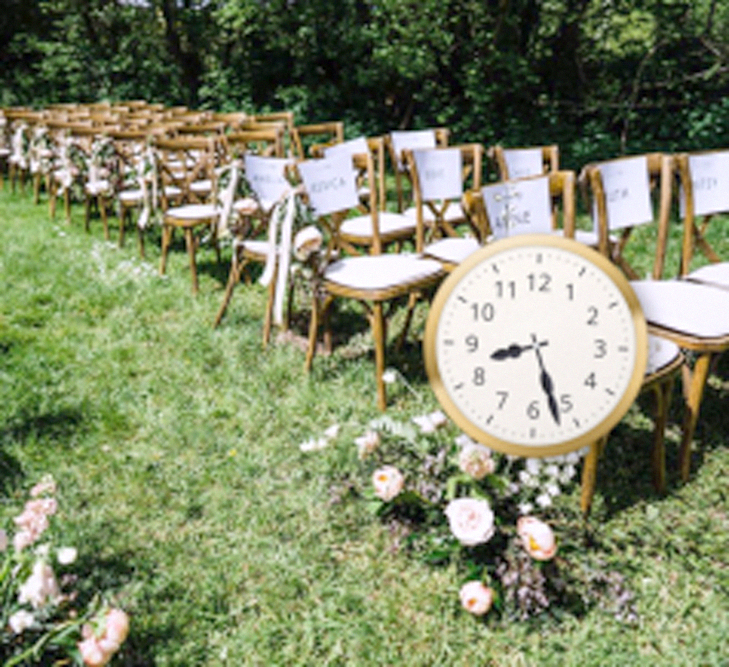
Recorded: {"hour": 8, "minute": 27}
